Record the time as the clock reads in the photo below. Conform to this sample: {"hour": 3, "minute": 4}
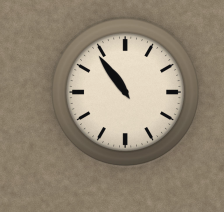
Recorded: {"hour": 10, "minute": 54}
